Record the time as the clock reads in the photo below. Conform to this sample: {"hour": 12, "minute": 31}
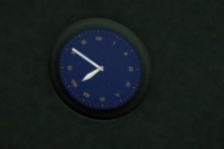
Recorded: {"hour": 7, "minute": 51}
